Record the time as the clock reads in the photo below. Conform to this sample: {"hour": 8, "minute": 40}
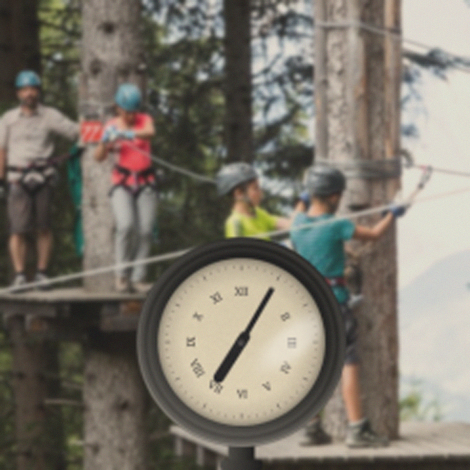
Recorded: {"hour": 7, "minute": 5}
